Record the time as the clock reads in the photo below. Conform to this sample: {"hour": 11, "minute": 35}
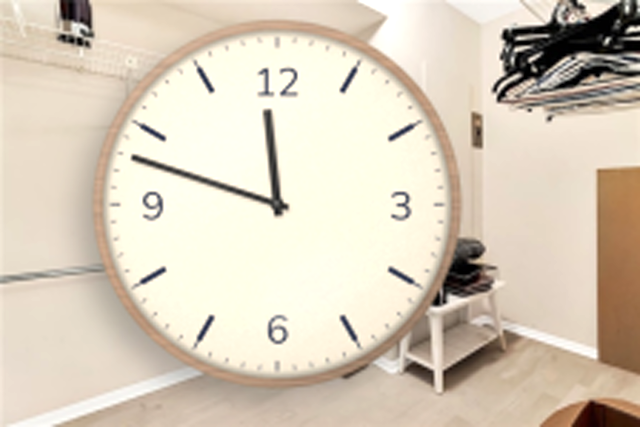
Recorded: {"hour": 11, "minute": 48}
